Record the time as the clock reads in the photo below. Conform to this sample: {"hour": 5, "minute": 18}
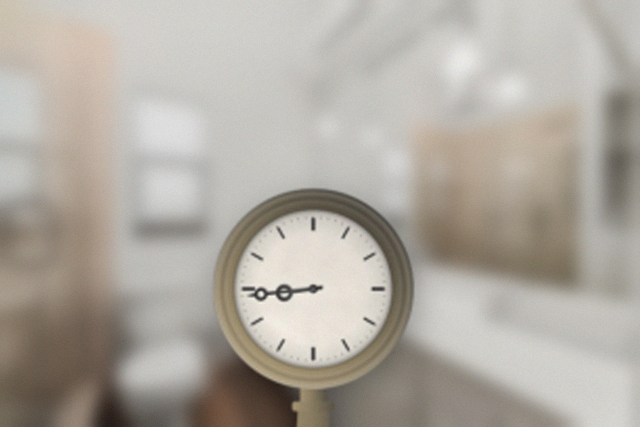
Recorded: {"hour": 8, "minute": 44}
